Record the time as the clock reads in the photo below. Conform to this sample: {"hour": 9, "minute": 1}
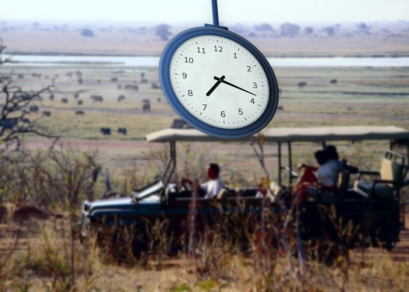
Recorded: {"hour": 7, "minute": 18}
